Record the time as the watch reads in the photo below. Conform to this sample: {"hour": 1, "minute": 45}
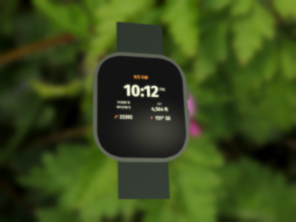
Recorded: {"hour": 10, "minute": 12}
